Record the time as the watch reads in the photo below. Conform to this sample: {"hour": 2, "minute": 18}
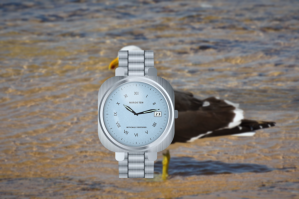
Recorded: {"hour": 10, "minute": 13}
